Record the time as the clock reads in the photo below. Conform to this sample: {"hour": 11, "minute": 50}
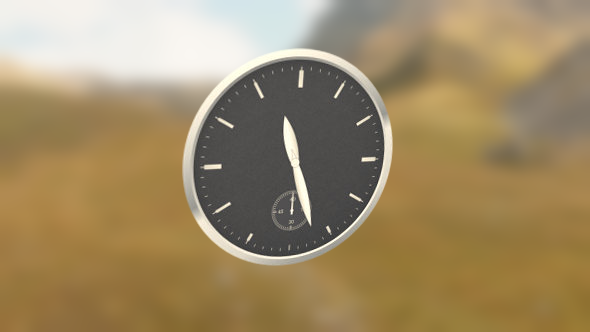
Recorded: {"hour": 11, "minute": 27}
